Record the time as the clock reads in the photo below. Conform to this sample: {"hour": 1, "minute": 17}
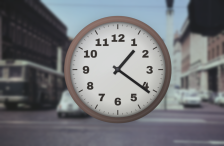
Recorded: {"hour": 1, "minute": 21}
